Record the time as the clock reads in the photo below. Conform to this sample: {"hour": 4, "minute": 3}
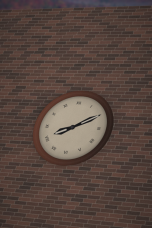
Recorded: {"hour": 8, "minute": 10}
